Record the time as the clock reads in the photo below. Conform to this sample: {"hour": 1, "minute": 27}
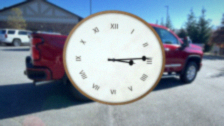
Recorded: {"hour": 3, "minute": 14}
